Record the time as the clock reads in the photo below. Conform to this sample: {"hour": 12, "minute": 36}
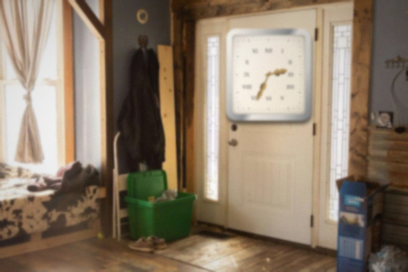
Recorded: {"hour": 2, "minute": 34}
